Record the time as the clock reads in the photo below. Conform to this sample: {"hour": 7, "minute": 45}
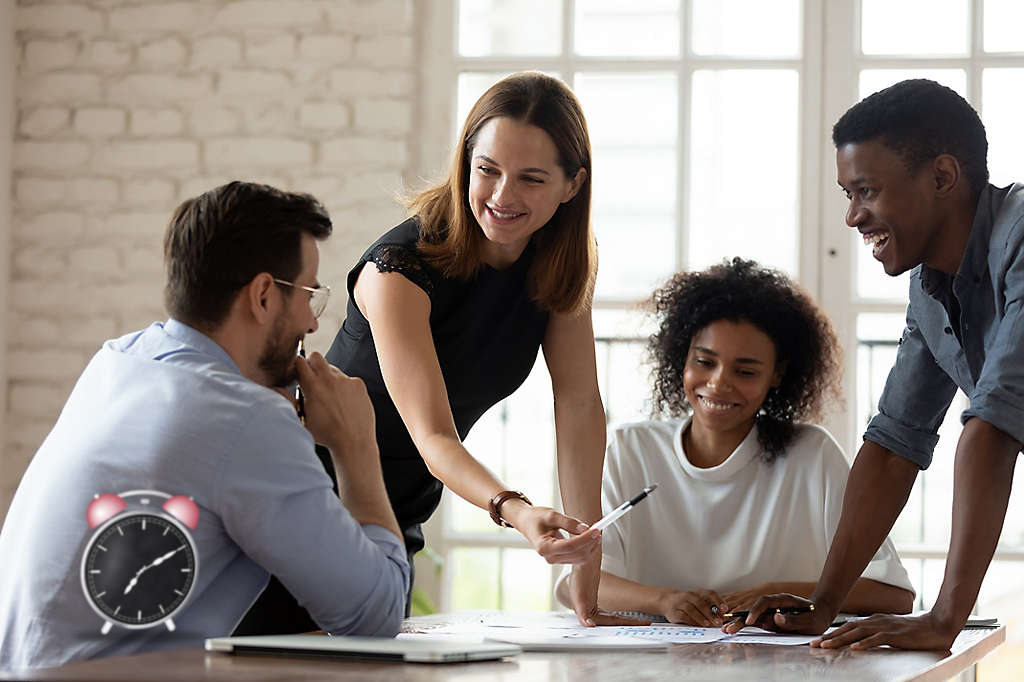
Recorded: {"hour": 7, "minute": 10}
